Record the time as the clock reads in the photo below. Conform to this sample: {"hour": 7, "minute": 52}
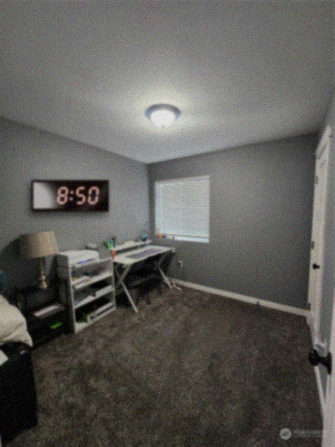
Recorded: {"hour": 8, "minute": 50}
